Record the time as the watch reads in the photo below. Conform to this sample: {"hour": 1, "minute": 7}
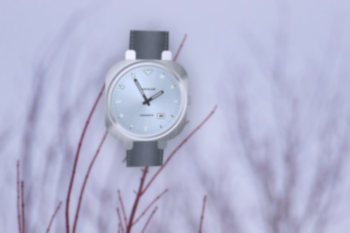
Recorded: {"hour": 1, "minute": 55}
